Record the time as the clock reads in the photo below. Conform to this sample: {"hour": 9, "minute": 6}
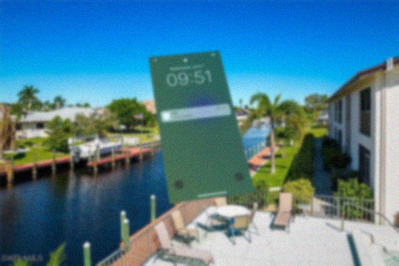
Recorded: {"hour": 9, "minute": 51}
